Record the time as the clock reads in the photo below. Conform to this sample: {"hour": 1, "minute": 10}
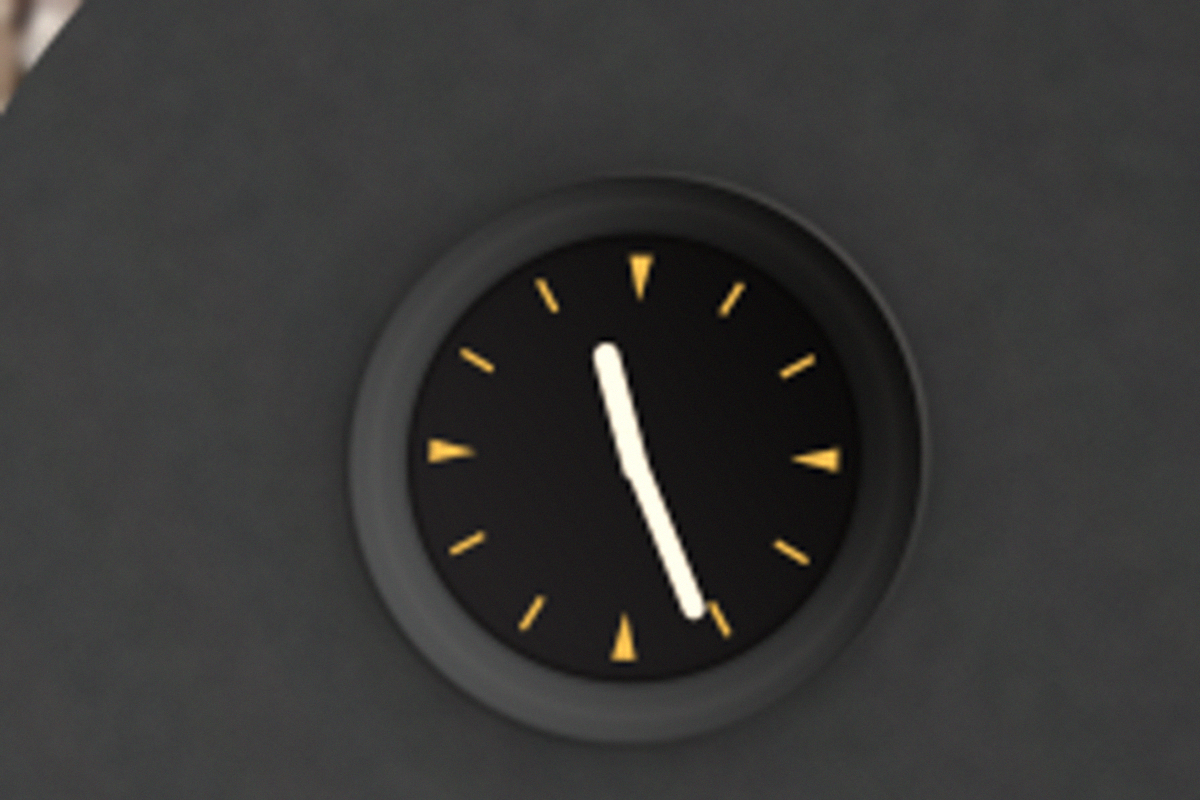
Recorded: {"hour": 11, "minute": 26}
